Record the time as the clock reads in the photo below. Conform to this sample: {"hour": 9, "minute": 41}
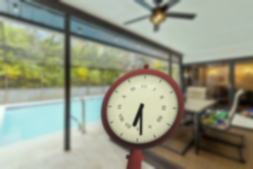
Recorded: {"hour": 6, "minute": 29}
